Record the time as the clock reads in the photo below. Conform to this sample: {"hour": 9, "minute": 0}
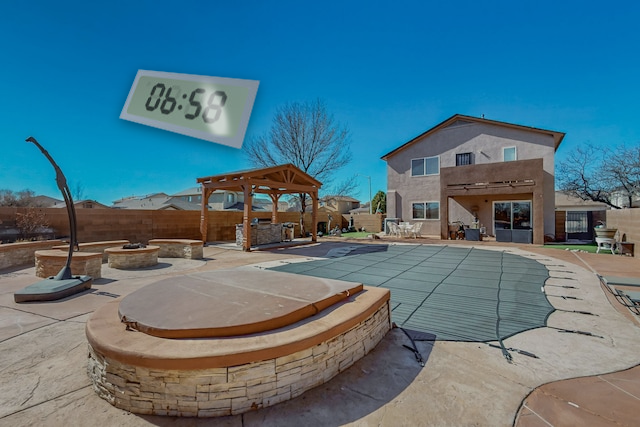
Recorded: {"hour": 6, "minute": 58}
